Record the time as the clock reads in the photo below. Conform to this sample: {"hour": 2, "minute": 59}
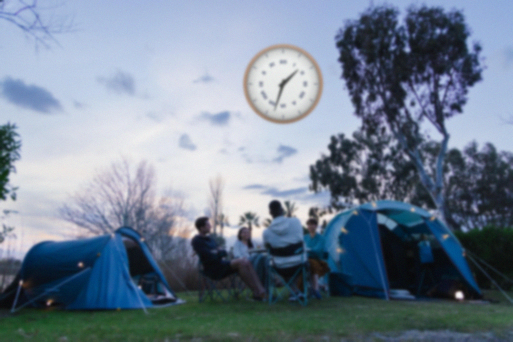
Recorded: {"hour": 1, "minute": 33}
